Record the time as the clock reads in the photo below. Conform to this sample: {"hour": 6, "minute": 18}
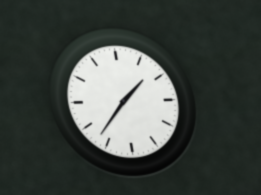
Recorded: {"hour": 1, "minute": 37}
